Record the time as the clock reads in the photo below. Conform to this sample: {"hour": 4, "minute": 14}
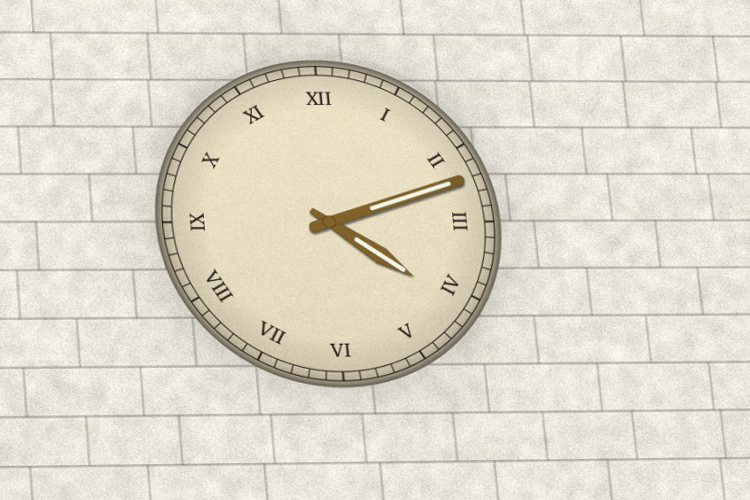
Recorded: {"hour": 4, "minute": 12}
